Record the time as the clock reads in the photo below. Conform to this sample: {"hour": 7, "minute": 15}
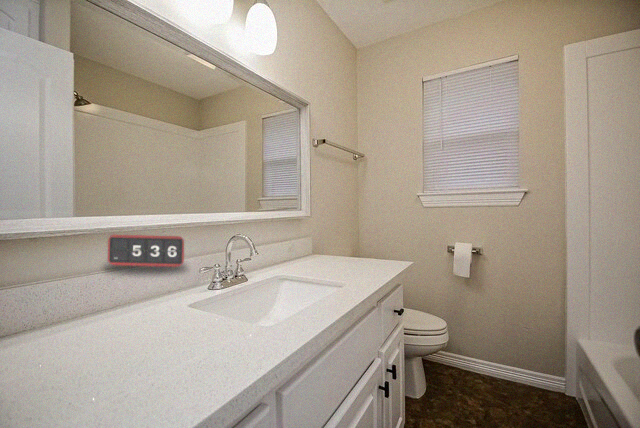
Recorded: {"hour": 5, "minute": 36}
